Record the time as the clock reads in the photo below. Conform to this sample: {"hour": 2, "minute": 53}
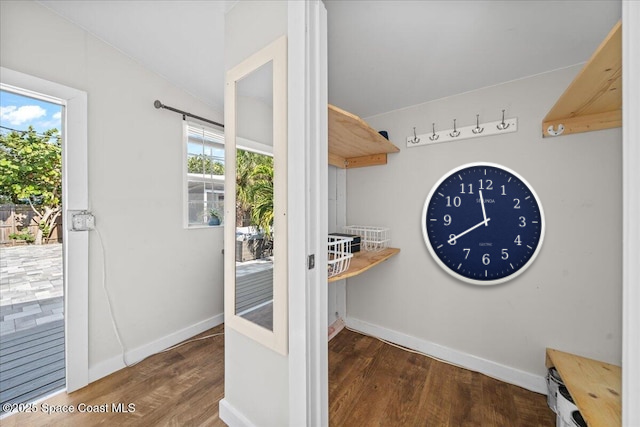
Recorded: {"hour": 11, "minute": 40}
